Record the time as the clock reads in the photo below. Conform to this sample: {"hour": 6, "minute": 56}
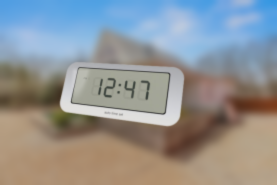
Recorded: {"hour": 12, "minute": 47}
